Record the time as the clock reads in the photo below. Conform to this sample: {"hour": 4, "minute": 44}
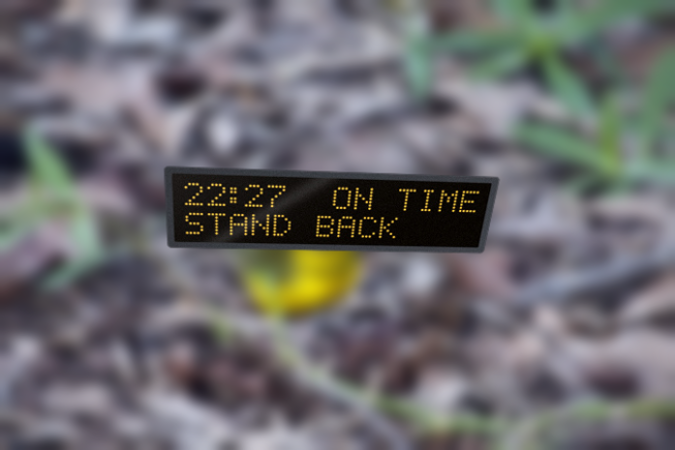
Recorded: {"hour": 22, "minute": 27}
